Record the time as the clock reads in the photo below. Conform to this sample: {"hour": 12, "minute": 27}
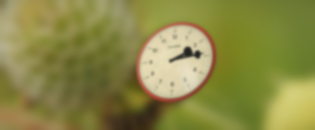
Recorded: {"hour": 2, "minute": 14}
